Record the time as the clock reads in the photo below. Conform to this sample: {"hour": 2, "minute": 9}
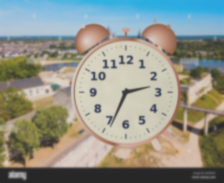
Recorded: {"hour": 2, "minute": 34}
